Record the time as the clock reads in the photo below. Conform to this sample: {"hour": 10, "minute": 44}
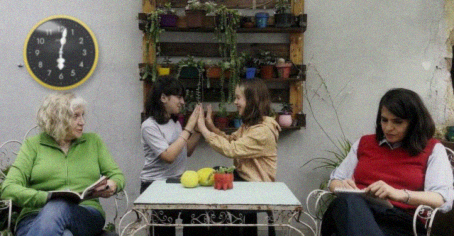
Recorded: {"hour": 6, "minute": 2}
